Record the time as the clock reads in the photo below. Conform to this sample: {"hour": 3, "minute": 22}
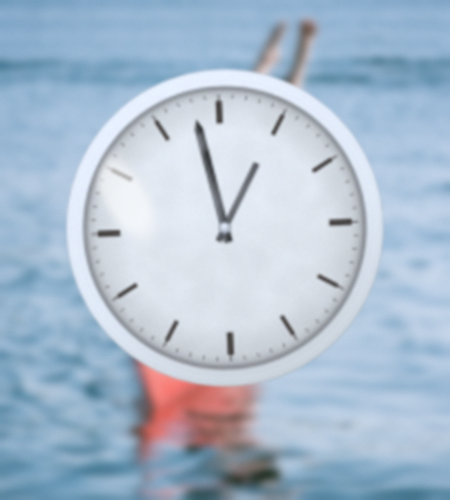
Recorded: {"hour": 12, "minute": 58}
